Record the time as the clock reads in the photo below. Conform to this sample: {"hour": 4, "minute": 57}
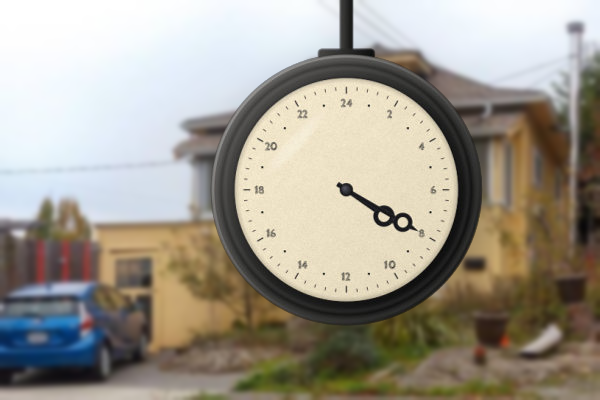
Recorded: {"hour": 8, "minute": 20}
